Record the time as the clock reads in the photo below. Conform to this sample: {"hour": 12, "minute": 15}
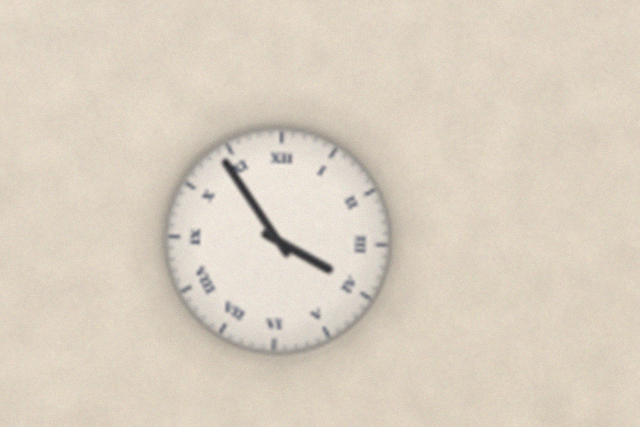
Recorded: {"hour": 3, "minute": 54}
